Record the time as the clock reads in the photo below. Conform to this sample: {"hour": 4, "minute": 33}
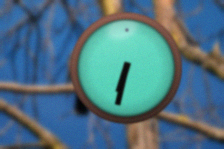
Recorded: {"hour": 6, "minute": 32}
